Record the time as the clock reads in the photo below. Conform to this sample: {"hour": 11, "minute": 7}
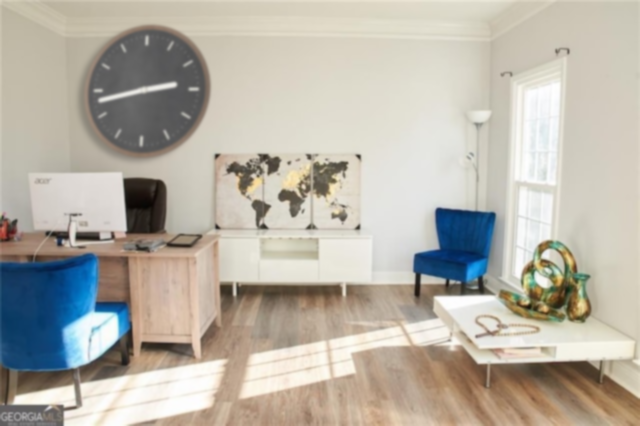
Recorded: {"hour": 2, "minute": 43}
